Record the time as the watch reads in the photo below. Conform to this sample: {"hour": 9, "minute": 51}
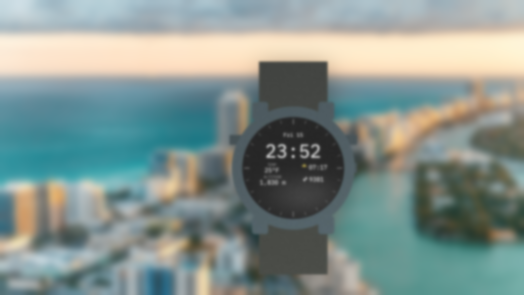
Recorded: {"hour": 23, "minute": 52}
